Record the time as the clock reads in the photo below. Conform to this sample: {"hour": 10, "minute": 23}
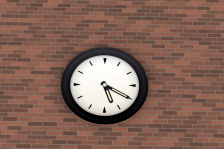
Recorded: {"hour": 5, "minute": 20}
